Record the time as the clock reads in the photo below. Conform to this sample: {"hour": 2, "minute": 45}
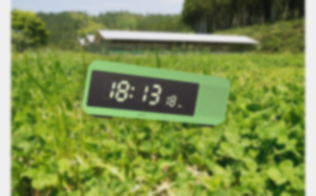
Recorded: {"hour": 18, "minute": 13}
